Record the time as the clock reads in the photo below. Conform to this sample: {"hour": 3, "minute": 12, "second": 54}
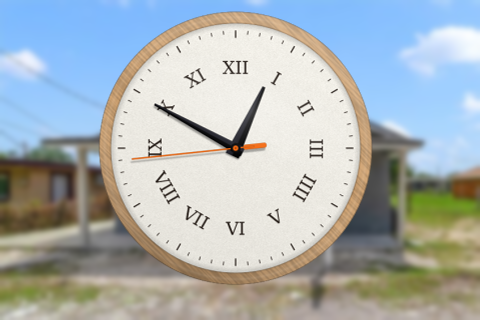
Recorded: {"hour": 12, "minute": 49, "second": 44}
